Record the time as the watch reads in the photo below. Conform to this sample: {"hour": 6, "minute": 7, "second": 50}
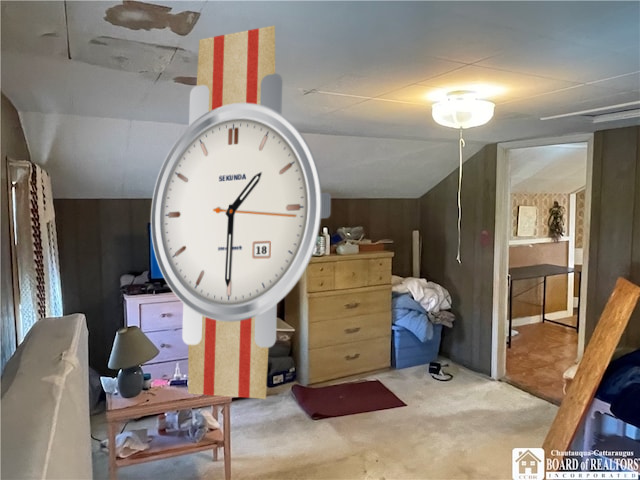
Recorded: {"hour": 1, "minute": 30, "second": 16}
